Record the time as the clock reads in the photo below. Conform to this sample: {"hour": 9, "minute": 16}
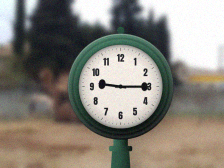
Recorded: {"hour": 9, "minute": 15}
